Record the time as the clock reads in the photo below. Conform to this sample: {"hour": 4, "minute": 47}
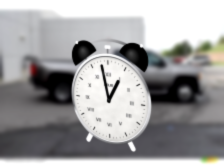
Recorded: {"hour": 12, "minute": 58}
